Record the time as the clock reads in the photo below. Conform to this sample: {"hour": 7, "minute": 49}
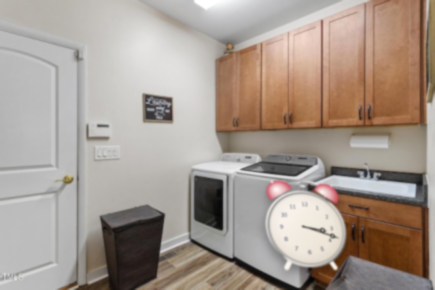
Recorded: {"hour": 3, "minute": 18}
